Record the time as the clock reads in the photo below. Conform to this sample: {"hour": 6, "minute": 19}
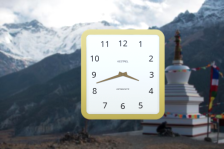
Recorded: {"hour": 3, "minute": 42}
